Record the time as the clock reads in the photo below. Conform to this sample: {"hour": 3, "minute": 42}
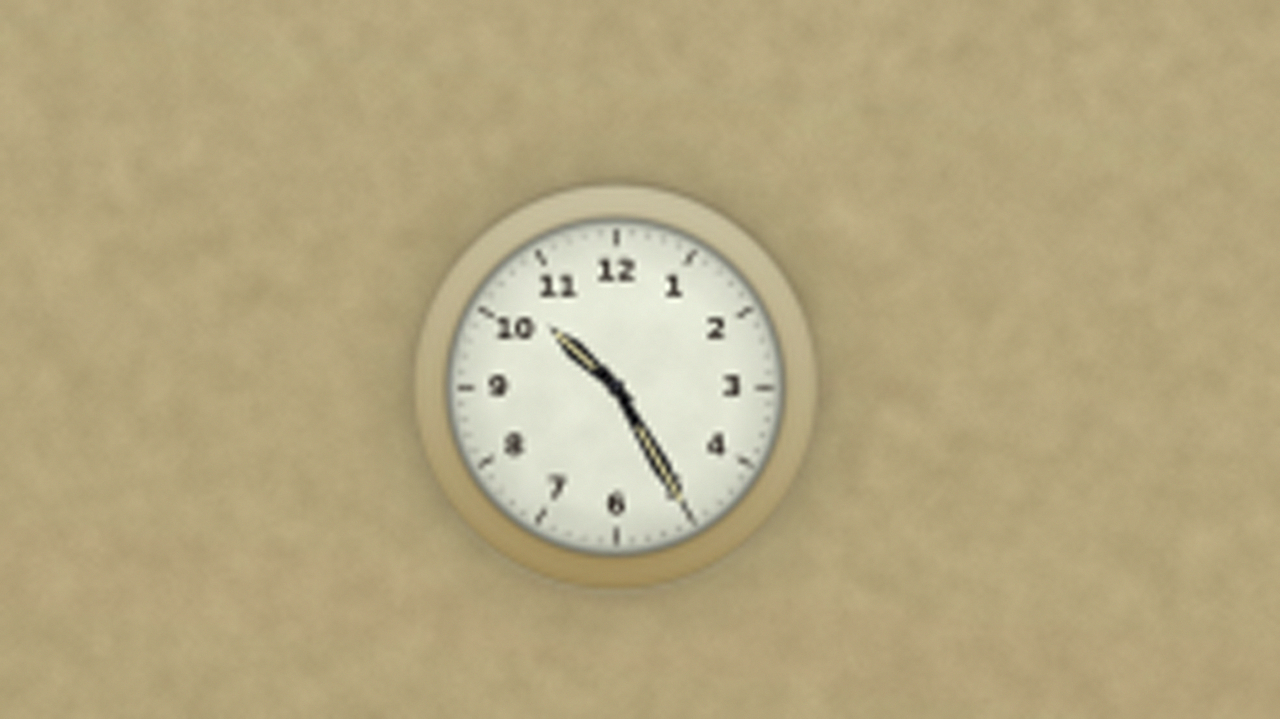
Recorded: {"hour": 10, "minute": 25}
